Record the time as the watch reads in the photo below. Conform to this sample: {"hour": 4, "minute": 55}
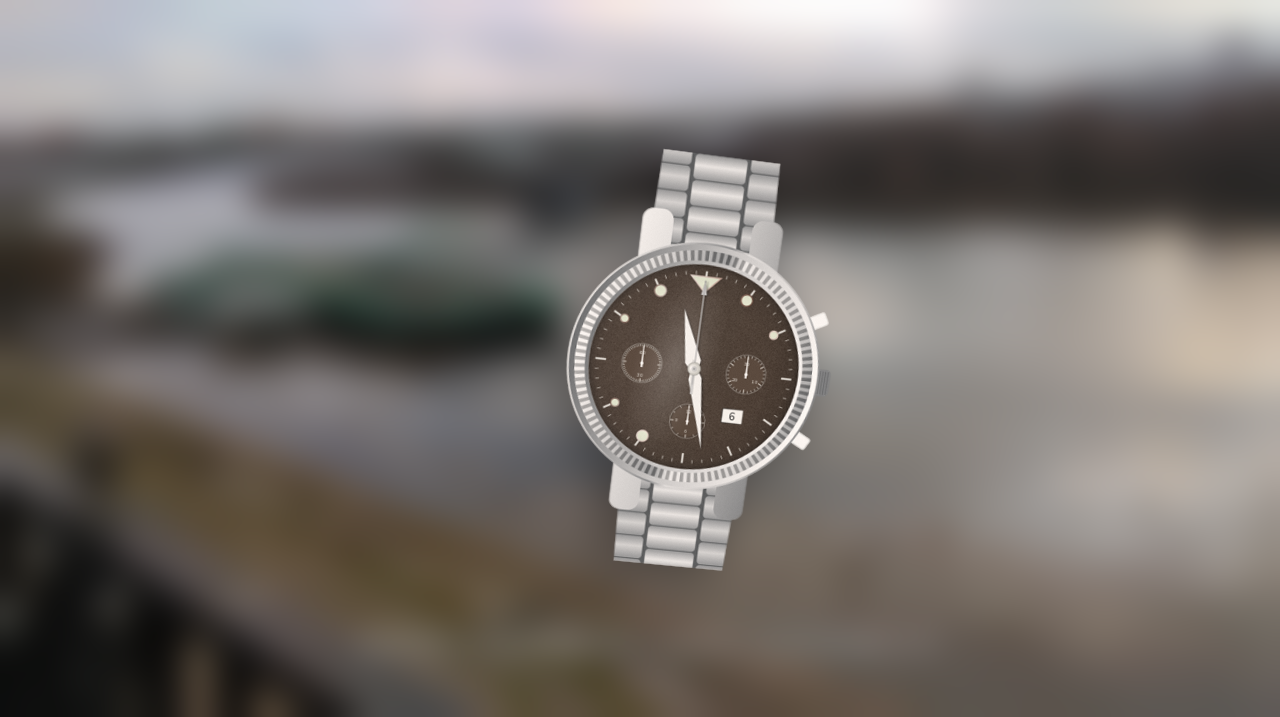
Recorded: {"hour": 11, "minute": 28}
